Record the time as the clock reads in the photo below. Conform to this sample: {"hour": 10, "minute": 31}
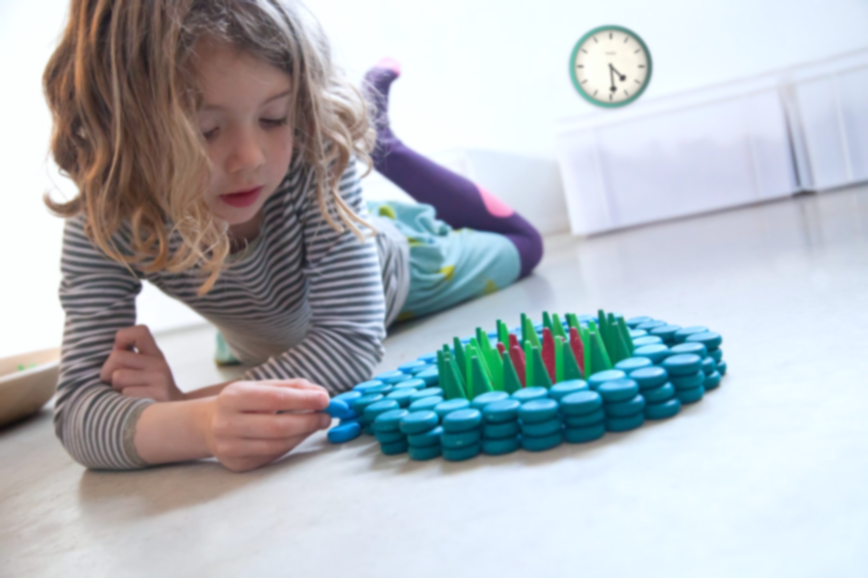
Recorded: {"hour": 4, "minute": 29}
